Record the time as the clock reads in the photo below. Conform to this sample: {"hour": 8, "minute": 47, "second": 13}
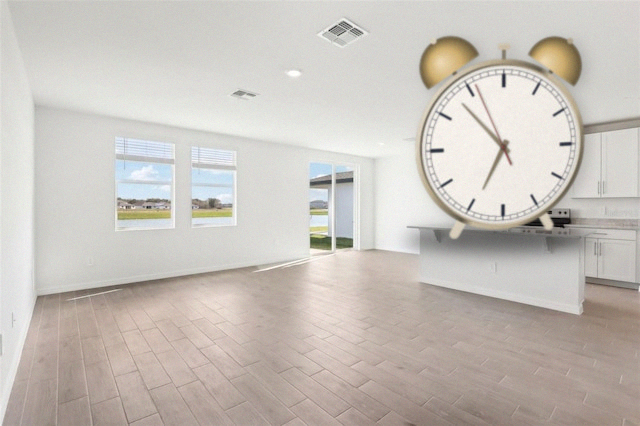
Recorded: {"hour": 6, "minute": 52, "second": 56}
